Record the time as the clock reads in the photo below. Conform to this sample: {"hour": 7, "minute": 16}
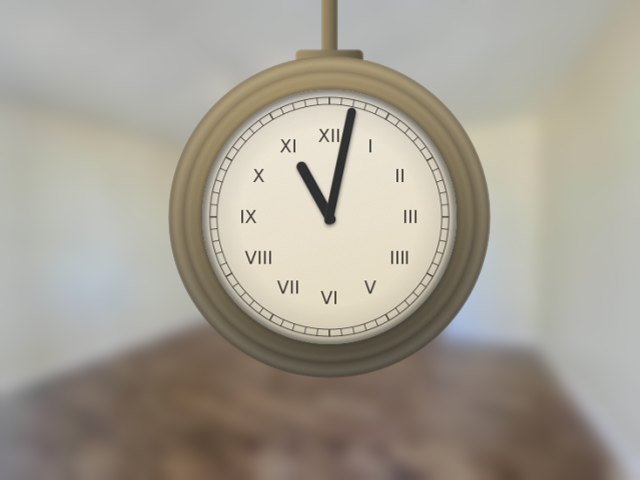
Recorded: {"hour": 11, "minute": 2}
